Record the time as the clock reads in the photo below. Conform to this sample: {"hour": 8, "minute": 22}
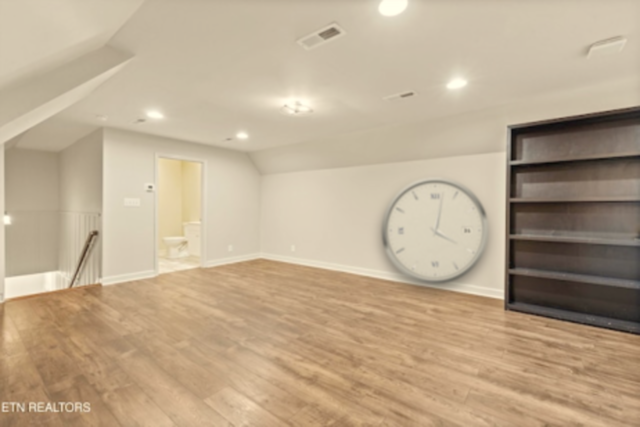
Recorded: {"hour": 4, "minute": 2}
